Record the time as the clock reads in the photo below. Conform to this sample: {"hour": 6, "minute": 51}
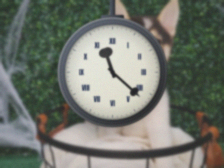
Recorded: {"hour": 11, "minute": 22}
